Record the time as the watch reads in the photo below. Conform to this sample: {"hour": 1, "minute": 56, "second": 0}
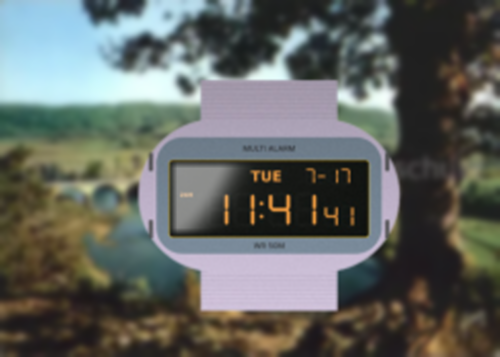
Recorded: {"hour": 11, "minute": 41, "second": 41}
